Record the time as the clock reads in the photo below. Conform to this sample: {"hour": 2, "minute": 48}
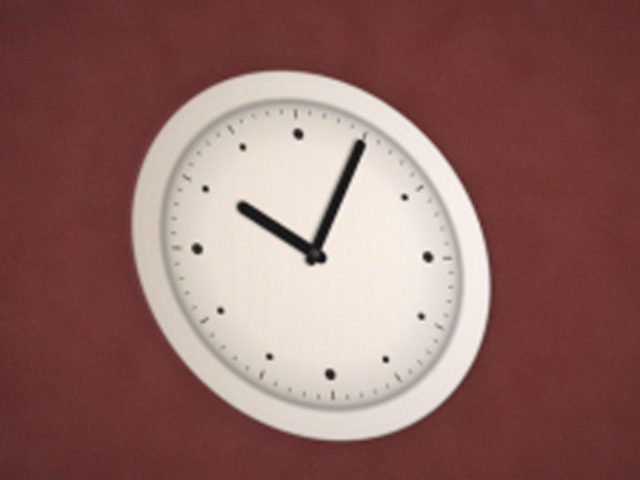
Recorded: {"hour": 10, "minute": 5}
